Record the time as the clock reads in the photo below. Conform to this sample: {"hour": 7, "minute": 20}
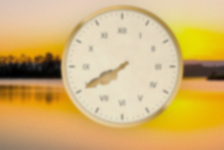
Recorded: {"hour": 7, "minute": 40}
